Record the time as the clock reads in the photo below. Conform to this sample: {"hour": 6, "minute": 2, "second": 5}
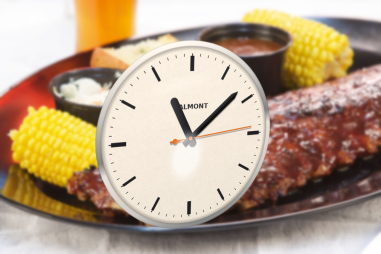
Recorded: {"hour": 11, "minute": 8, "second": 14}
